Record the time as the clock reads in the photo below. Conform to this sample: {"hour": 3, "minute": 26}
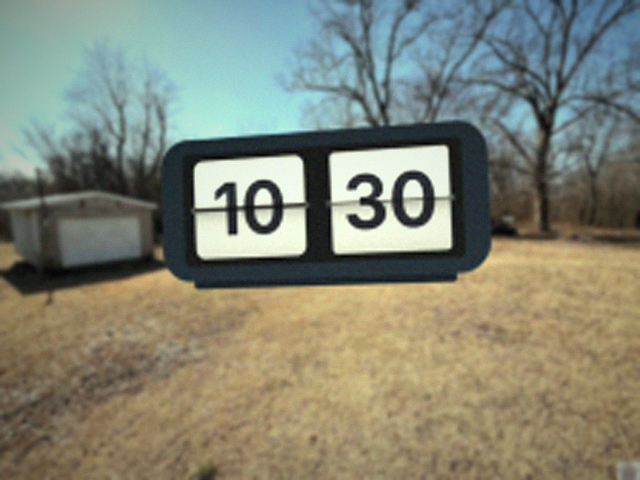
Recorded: {"hour": 10, "minute": 30}
